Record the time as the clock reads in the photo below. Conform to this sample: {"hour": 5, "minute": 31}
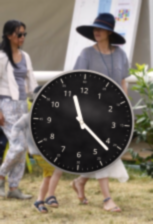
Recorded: {"hour": 11, "minute": 22}
